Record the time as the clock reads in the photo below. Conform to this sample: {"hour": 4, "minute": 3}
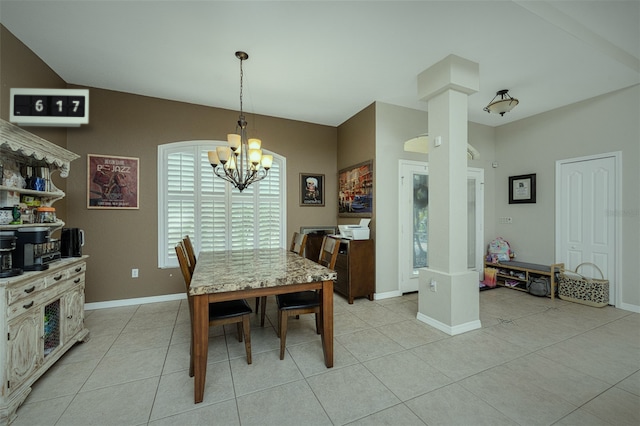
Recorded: {"hour": 6, "minute": 17}
